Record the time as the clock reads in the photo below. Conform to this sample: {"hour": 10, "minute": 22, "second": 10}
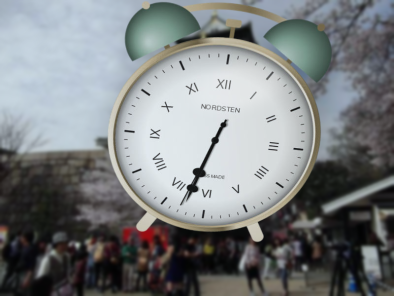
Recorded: {"hour": 6, "minute": 32, "second": 33}
